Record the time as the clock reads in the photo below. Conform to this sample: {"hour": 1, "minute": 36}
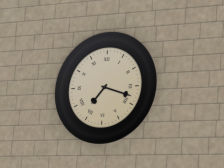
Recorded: {"hour": 7, "minute": 18}
